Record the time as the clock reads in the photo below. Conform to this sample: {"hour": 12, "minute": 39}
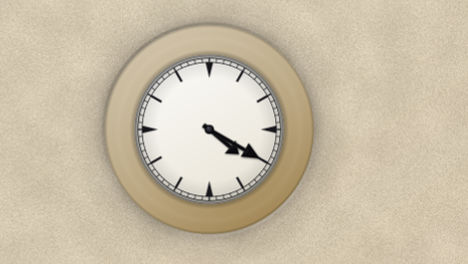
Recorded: {"hour": 4, "minute": 20}
